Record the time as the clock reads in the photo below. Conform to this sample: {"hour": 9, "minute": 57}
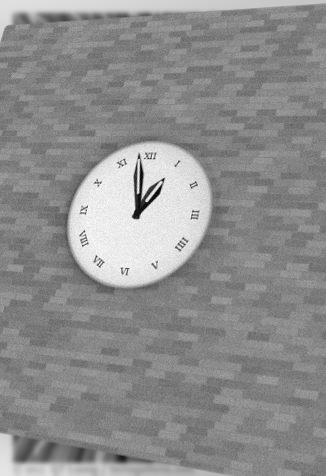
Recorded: {"hour": 12, "minute": 58}
